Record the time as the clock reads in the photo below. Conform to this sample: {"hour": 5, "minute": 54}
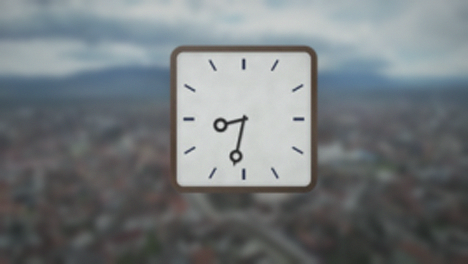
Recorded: {"hour": 8, "minute": 32}
